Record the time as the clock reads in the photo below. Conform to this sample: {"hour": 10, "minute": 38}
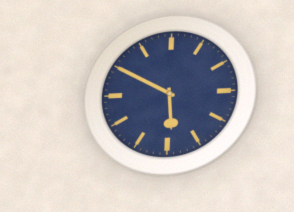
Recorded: {"hour": 5, "minute": 50}
